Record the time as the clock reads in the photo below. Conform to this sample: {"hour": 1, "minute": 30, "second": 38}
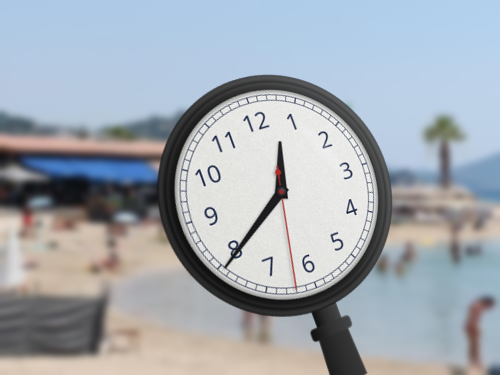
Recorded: {"hour": 12, "minute": 39, "second": 32}
